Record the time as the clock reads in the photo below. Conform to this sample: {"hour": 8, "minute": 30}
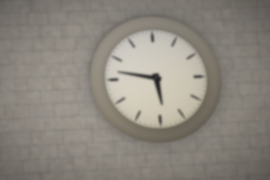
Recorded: {"hour": 5, "minute": 47}
